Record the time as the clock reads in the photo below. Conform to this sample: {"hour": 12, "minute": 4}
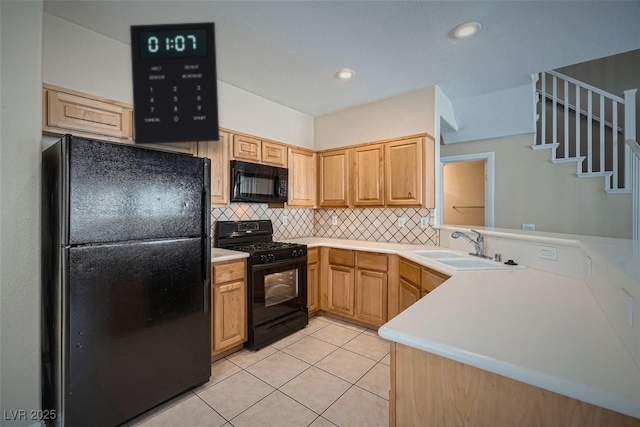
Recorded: {"hour": 1, "minute": 7}
